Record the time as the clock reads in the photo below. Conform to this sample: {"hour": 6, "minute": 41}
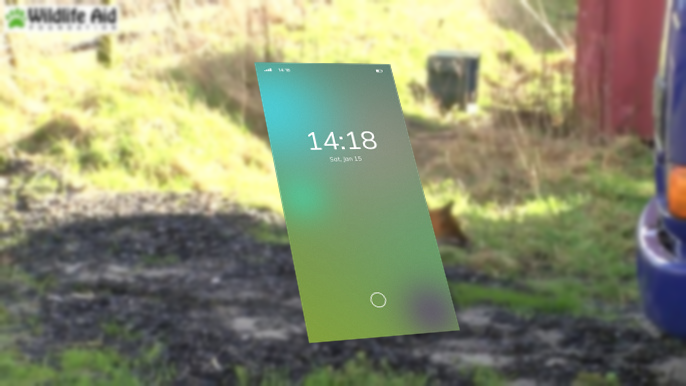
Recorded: {"hour": 14, "minute": 18}
